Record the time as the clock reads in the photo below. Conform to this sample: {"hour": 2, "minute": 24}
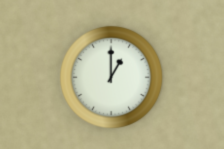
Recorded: {"hour": 1, "minute": 0}
